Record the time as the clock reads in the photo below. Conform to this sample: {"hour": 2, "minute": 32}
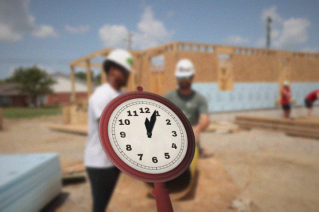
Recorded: {"hour": 12, "minute": 4}
